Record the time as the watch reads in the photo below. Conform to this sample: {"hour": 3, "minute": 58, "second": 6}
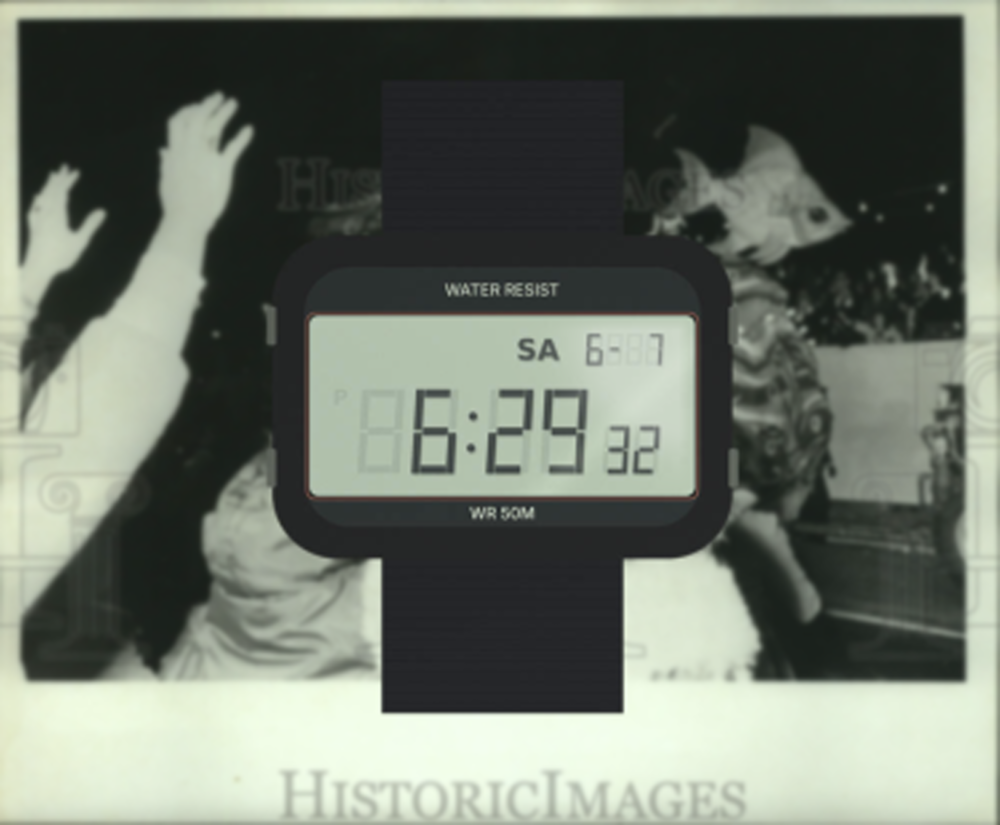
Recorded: {"hour": 6, "minute": 29, "second": 32}
